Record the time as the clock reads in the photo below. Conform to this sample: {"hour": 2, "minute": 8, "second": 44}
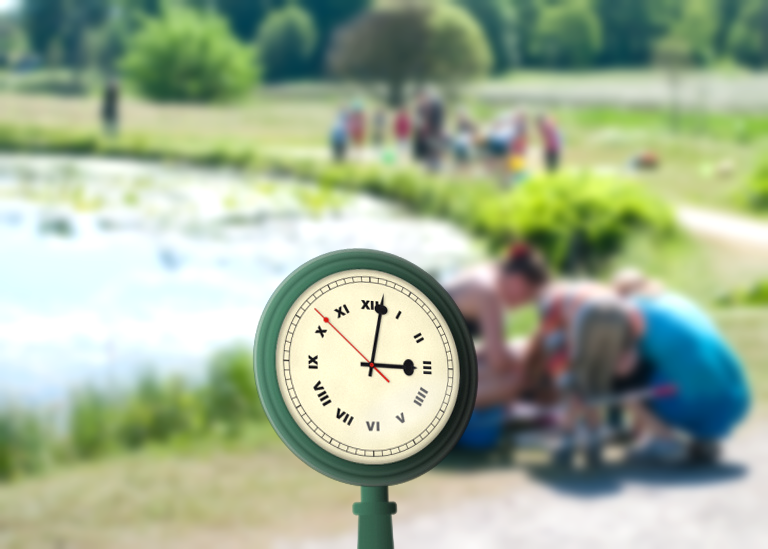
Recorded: {"hour": 3, "minute": 1, "second": 52}
